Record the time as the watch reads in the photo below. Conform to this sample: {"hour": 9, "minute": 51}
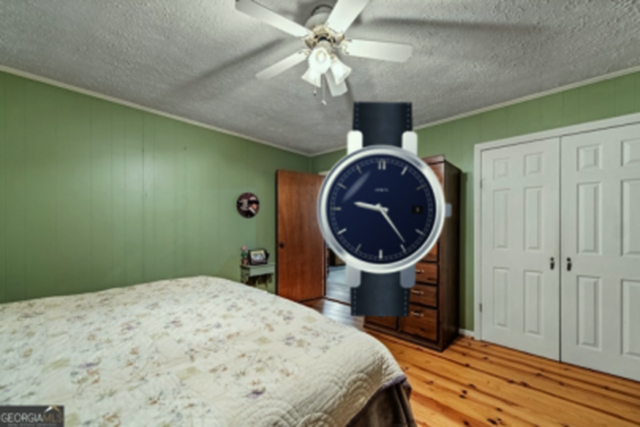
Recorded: {"hour": 9, "minute": 24}
